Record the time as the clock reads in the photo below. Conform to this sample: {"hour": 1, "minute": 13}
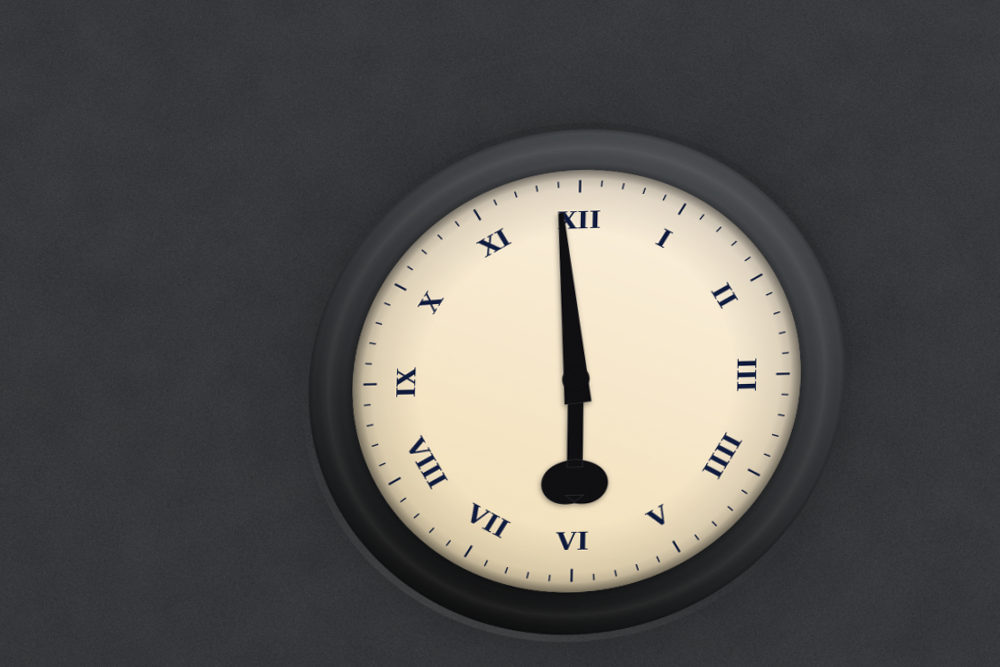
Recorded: {"hour": 5, "minute": 59}
